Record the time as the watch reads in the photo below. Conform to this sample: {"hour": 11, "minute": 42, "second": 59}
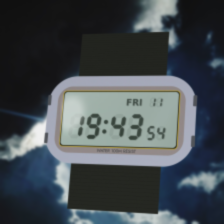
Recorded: {"hour": 19, "minute": 43, "second": 54}
